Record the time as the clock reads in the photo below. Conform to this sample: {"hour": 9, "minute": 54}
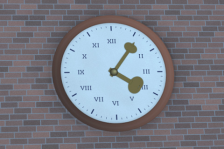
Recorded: {"hour": 4, "minute": 6}
